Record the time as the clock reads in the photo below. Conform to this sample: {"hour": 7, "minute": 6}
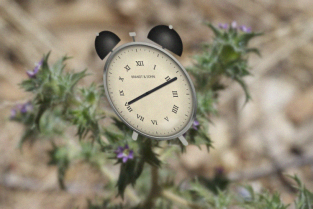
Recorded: {"hour": 8, "minute": 11}
